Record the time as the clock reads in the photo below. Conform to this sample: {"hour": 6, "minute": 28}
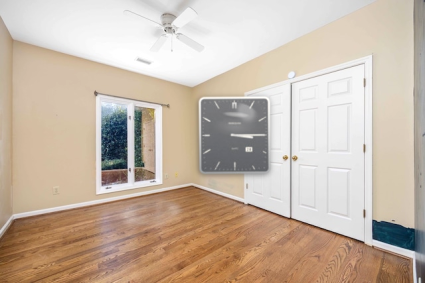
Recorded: {"hour": 3, "minute": 15}
